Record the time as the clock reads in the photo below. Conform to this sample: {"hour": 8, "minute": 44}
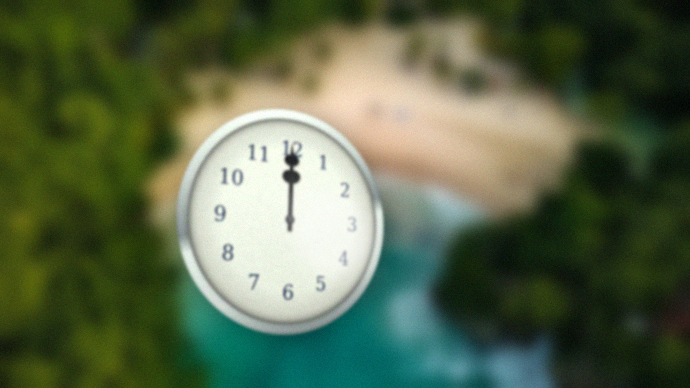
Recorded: {"hour": 12, "minute": 0}
